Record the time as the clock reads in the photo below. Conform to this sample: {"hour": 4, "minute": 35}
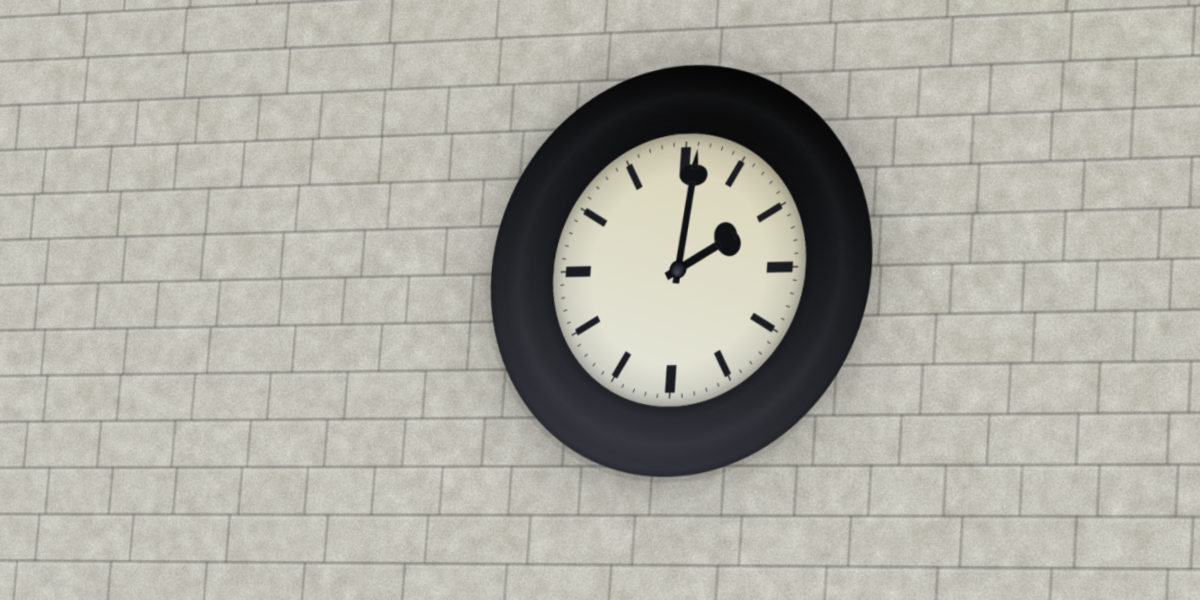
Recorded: {"hour": 2, "minute": 1}
